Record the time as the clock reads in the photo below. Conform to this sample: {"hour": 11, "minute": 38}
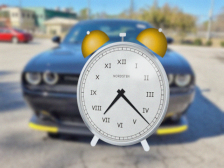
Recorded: {"hour": 7, "minute": 22}
